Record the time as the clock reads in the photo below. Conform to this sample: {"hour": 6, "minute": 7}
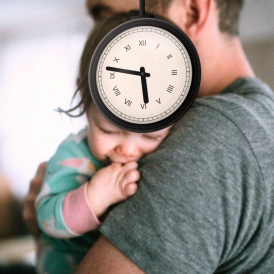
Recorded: {"hour": 5, "minute": 47}
